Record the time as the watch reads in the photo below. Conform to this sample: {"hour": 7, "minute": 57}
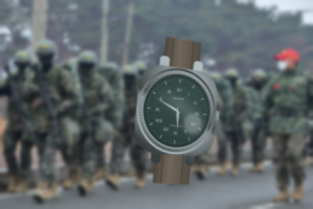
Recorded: {"hour": 5, "minute": 49}
